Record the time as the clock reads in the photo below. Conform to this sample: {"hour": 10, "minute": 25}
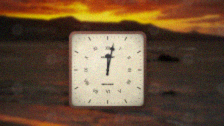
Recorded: {"hour": 12, "minute": 2}
